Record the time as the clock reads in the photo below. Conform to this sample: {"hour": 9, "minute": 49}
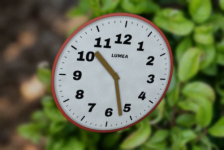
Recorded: {"hour": 10, "minute": 27}
